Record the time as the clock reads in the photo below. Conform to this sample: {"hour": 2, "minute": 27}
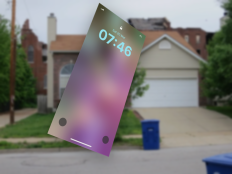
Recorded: {"hour": 7, "minute": 46}
